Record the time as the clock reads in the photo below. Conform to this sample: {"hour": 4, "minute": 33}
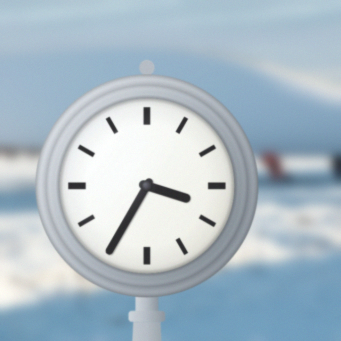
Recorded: {"hour": 3, "minute": 35}
